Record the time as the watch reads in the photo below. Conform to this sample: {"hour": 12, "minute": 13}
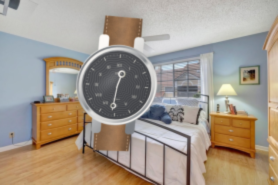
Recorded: {"hour": 12, "minute": 31}
